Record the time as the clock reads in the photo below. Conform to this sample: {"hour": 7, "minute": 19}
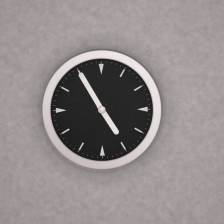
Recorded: {"hour": 4, "minute": 55}
